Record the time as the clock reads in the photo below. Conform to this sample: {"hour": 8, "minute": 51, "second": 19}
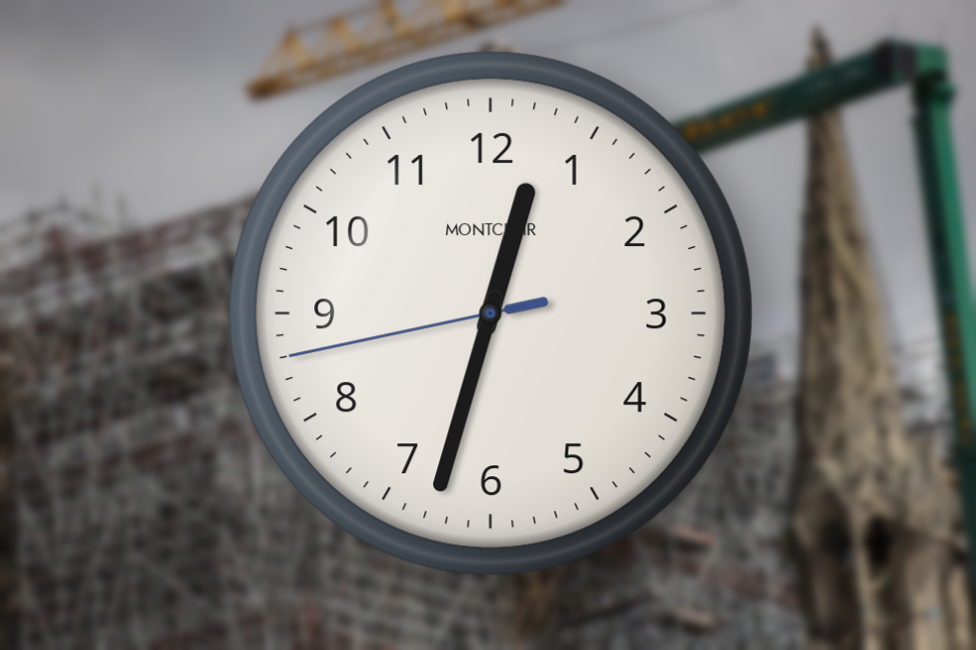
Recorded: {"hour": 12, "minute": 32, "second": 43}
